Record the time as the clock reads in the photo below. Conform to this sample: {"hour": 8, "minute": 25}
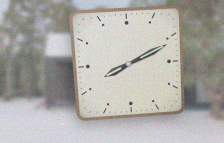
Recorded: {"hour": 8, "minute": 11}
